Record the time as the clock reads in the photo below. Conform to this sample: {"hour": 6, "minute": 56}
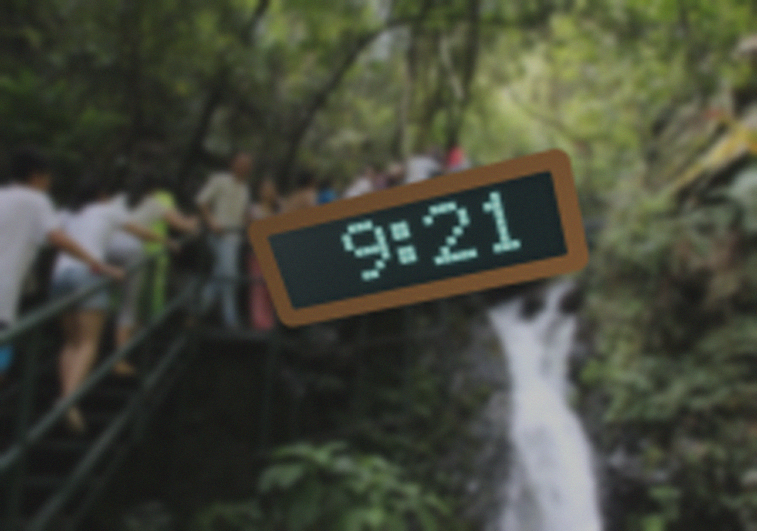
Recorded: {"hour": 9, "minute": 21}
